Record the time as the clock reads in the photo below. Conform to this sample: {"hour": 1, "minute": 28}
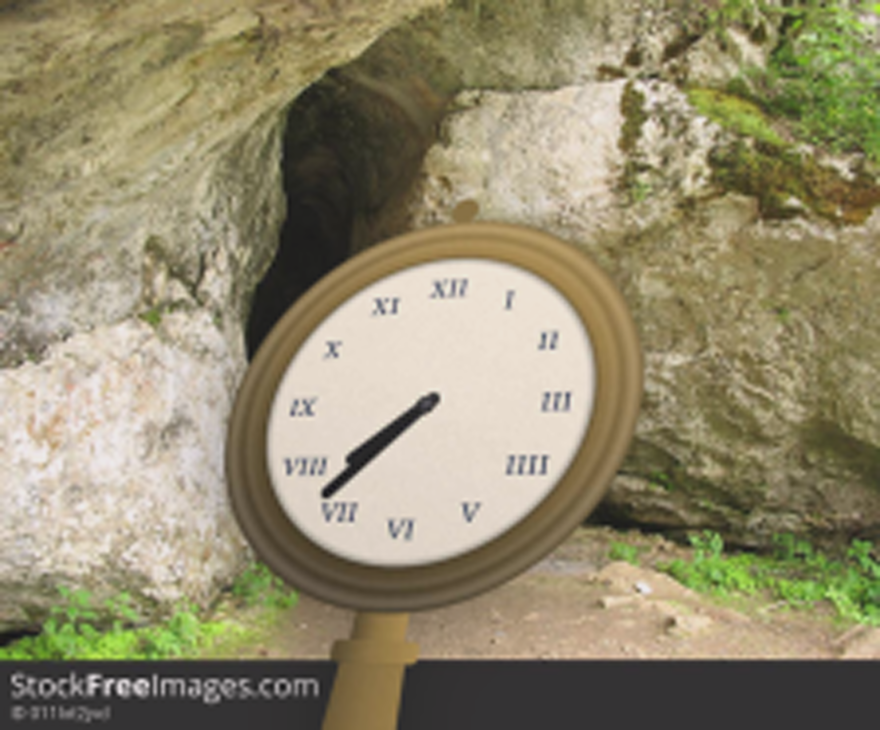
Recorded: {"hour": 7, "minute": 37}
